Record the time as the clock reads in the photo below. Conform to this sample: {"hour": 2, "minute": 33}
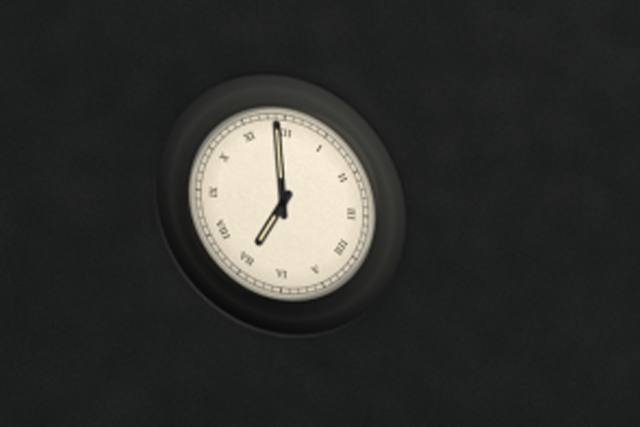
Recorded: {"hour": 6, "minute": 59}
